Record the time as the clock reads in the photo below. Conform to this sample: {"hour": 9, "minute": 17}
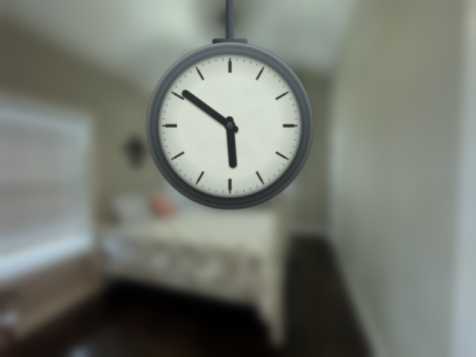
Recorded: {"hour": 5, "minute": 51}
